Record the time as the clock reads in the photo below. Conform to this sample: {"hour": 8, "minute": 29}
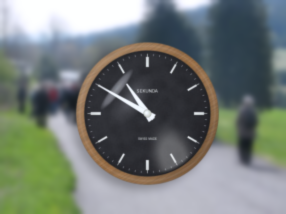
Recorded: {"hour": 10, "minute": 50}
